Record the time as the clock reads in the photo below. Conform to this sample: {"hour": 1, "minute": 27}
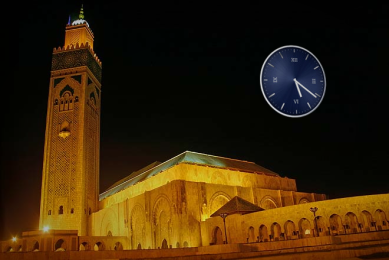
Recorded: {"hour": 5, "minute": 21}
